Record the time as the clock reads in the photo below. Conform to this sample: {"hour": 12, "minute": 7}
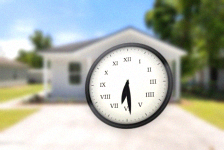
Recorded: {"hour": 6, "minute": 29}
